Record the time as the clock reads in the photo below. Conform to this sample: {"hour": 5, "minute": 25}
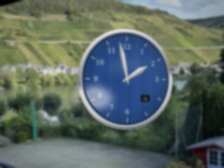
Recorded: {"hour": 1, "minute": 58}
